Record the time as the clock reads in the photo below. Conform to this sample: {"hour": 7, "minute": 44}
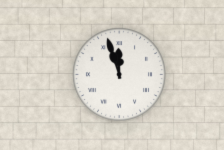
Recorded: {"hour": 11, "minute": 57}
